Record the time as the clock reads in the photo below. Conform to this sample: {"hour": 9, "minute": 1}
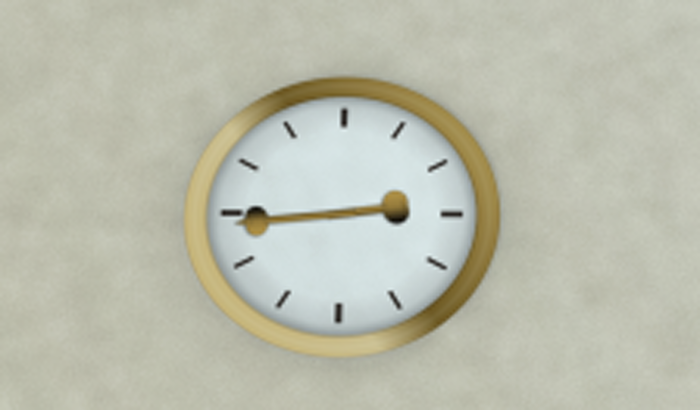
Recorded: {"hour": 2, "minute": 44}
